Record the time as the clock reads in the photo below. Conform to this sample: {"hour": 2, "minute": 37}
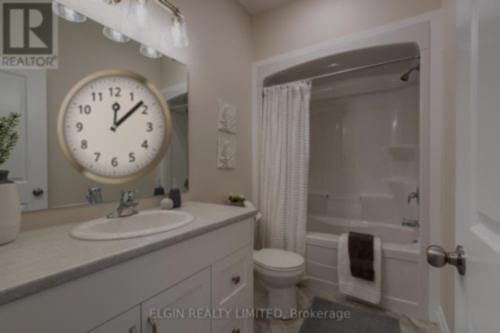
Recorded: {"hour": 12, "minute": 8}
